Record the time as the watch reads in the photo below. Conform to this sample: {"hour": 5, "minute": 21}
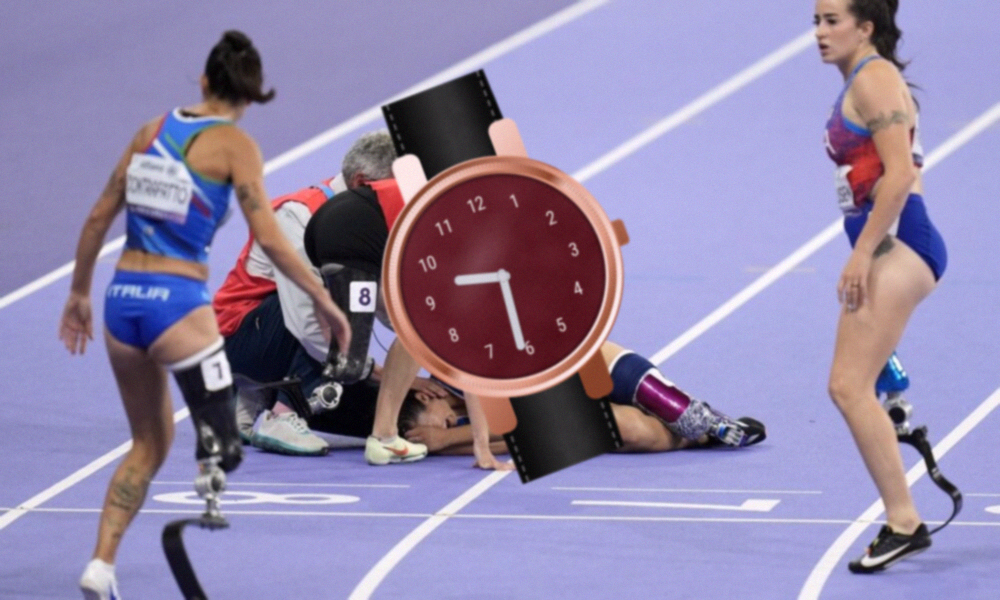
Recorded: {"hour": 9, "minute": 31}
